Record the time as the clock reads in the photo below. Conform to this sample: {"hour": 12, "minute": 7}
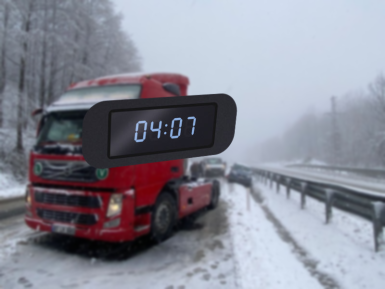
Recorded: {"hour": 4, "minute": 7}
